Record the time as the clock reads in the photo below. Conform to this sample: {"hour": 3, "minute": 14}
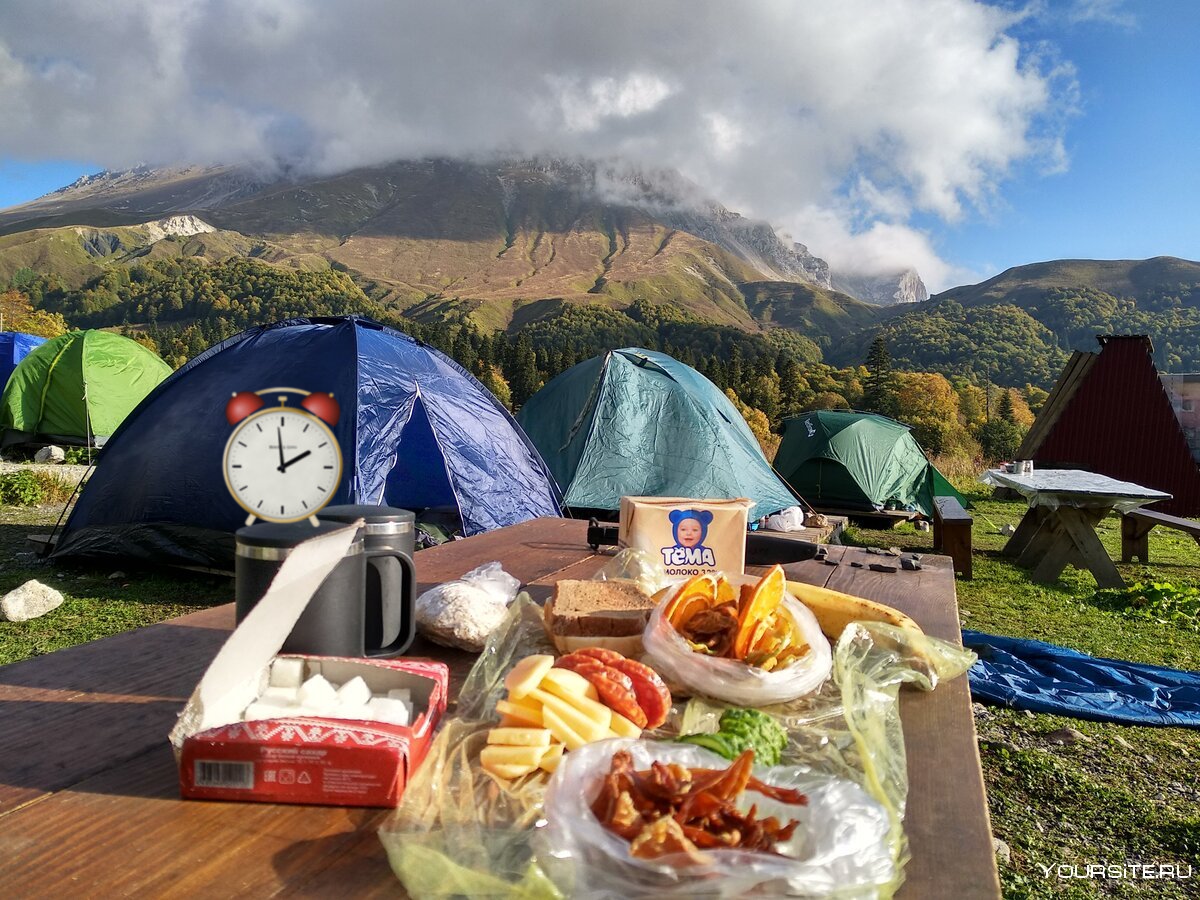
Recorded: {"hour": 1, "minute": 59}
